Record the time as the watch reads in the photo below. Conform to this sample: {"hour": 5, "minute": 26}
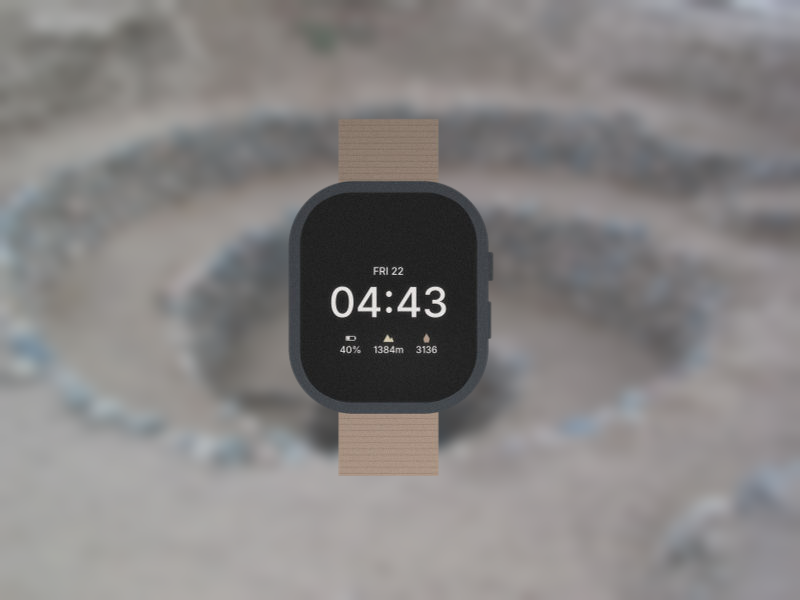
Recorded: {"hour": 4, "minute": 43}
